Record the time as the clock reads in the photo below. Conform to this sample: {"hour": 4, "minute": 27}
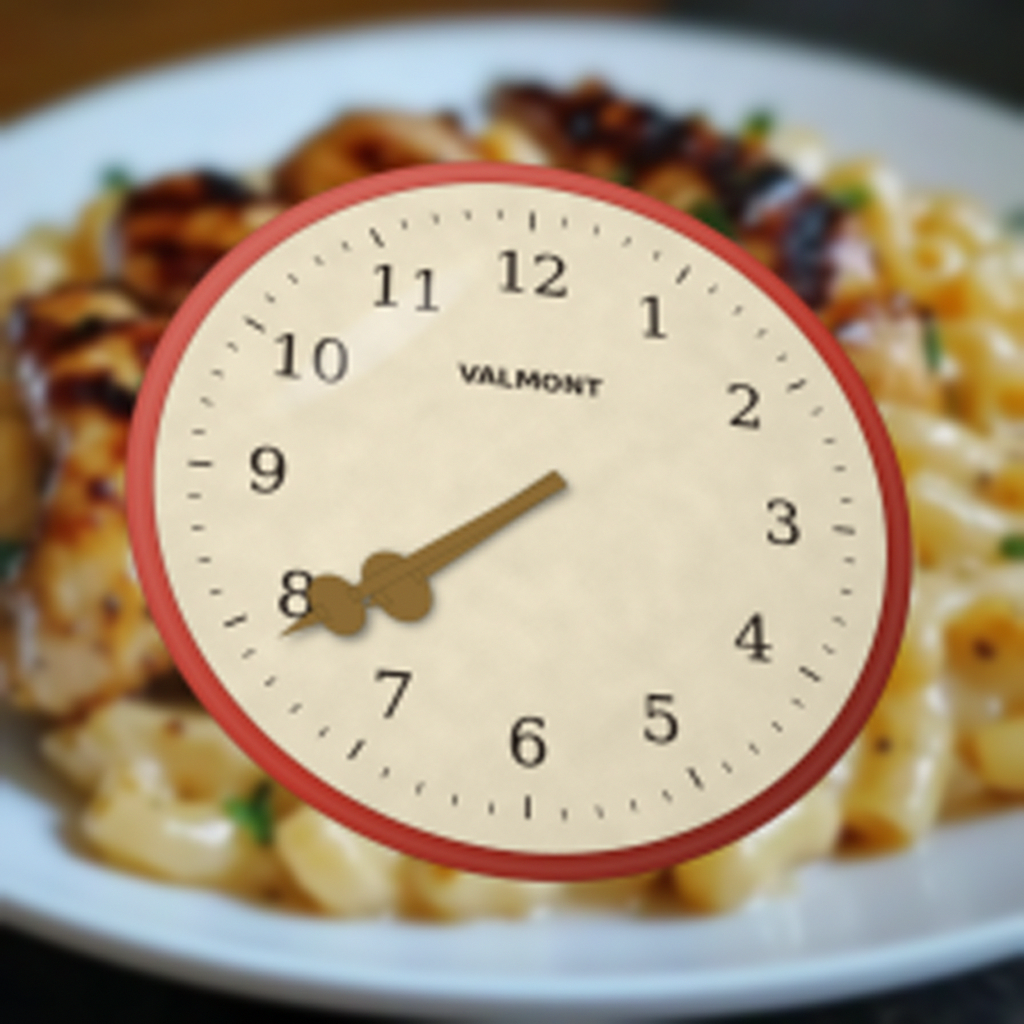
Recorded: {"hour": 7, "minute": 39}
